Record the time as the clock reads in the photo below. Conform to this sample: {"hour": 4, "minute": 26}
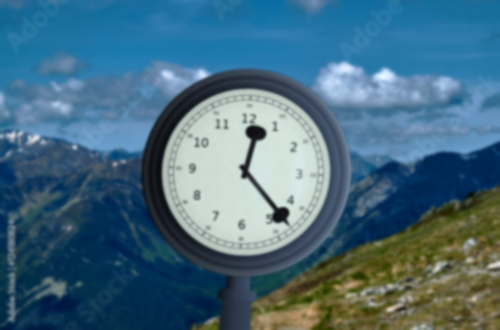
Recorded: {"hour": 12, "minute": 23}
